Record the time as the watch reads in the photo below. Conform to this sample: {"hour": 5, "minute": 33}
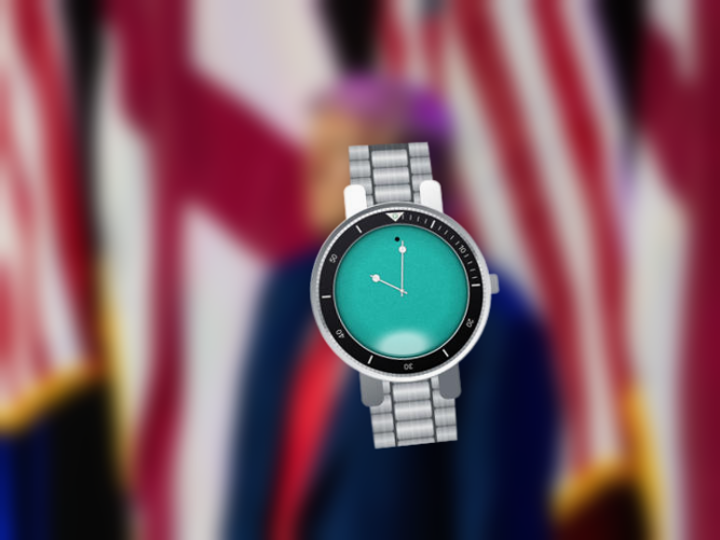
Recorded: {"hour": 10, "minute": 1}
